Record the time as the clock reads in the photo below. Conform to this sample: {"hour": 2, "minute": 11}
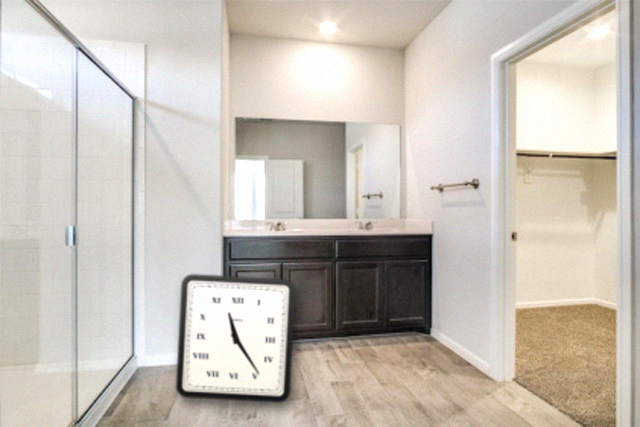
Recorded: {"hour": 11, "minute": 24}
